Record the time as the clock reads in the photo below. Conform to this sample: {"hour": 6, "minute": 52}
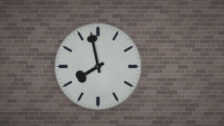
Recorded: {"hour": 7, "minute": 58}
